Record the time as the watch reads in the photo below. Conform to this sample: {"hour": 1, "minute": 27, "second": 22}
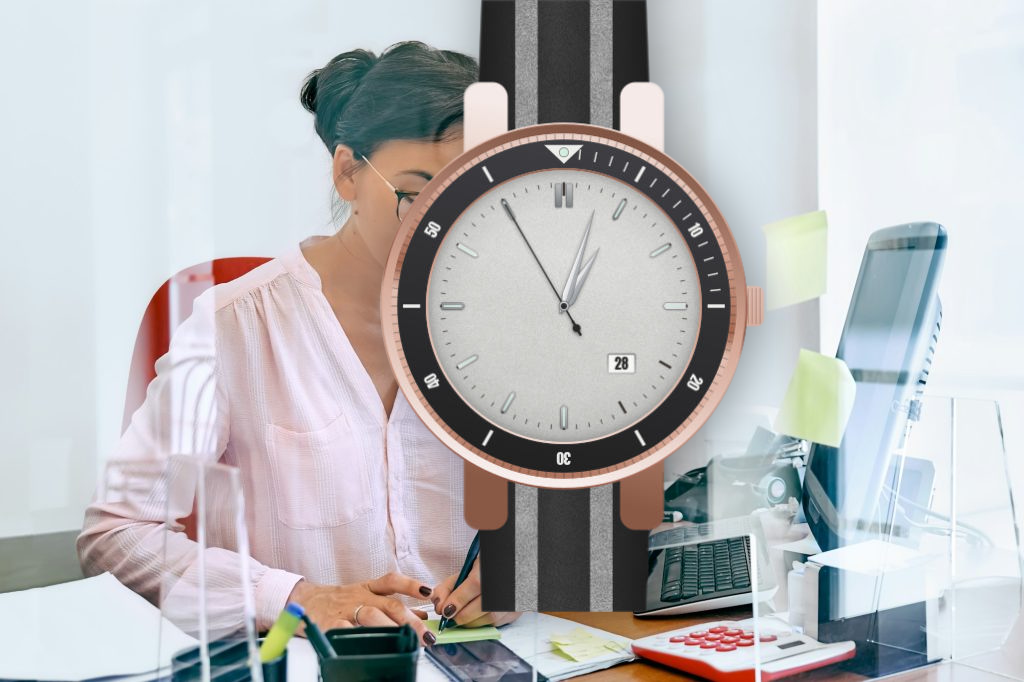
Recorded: {"hour": 1, "minute": 2, "second": 55}
